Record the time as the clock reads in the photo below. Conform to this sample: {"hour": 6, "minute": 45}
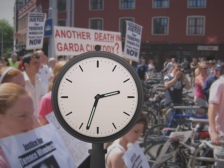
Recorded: {"hour": 2, "minute": 33}
